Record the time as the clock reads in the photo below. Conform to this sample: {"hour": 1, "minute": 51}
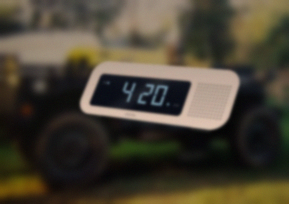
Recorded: {"hour": 4, "minute": 20}
